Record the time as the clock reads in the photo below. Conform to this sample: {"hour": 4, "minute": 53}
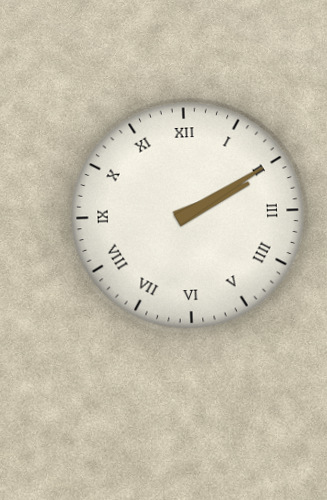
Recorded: {"hour": 2, "minute": 10}
